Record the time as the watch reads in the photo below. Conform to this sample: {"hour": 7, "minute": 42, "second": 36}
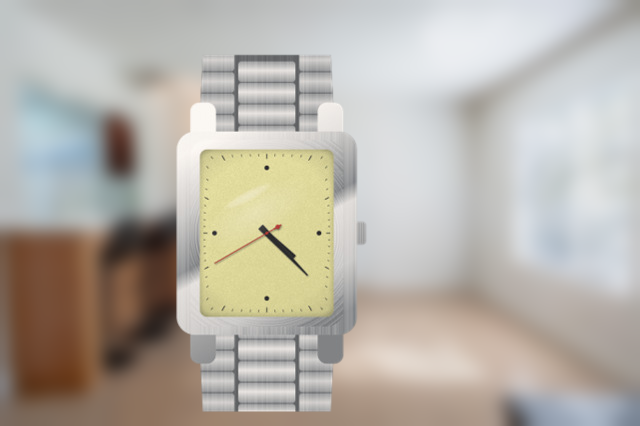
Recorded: {"hour": 4, "minute": 22, "second": 40}
